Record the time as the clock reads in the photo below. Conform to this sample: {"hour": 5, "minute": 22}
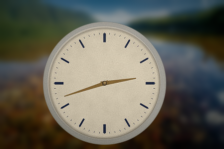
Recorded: {"hour": 2, "minute": 42}
